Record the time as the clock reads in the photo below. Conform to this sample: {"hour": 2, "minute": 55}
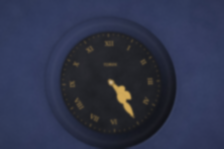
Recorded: {"hour": 4, "minute": 25}
